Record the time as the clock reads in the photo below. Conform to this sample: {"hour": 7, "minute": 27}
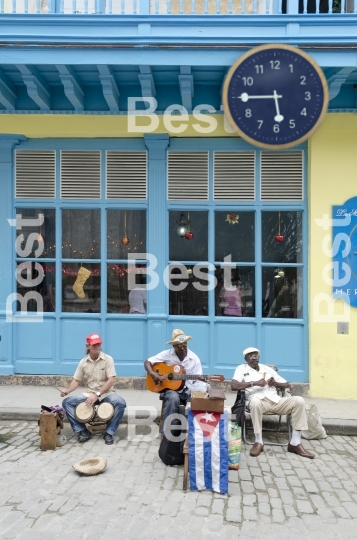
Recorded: {"hour": 5, "minute": 45}
